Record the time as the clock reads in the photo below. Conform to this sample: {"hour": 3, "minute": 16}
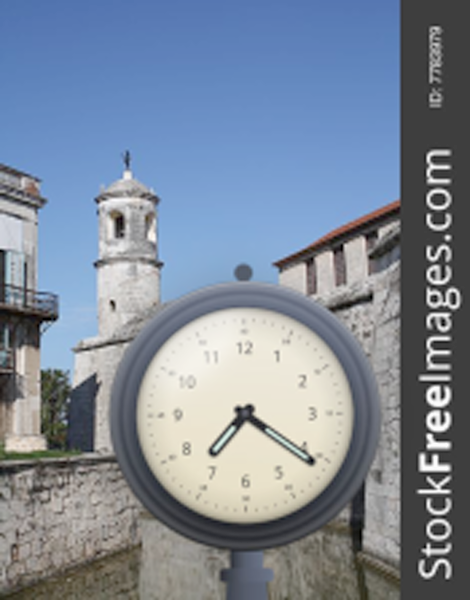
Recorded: {"hour": 7, "minute": 21}
